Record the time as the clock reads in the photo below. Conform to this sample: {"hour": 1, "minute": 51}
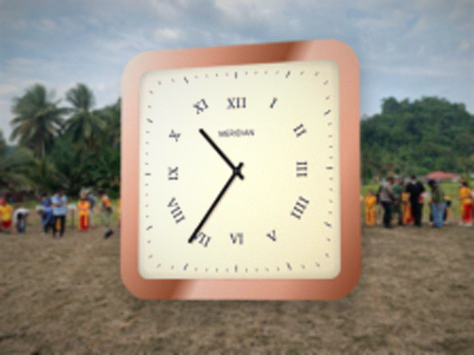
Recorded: {"hour": 10, "minute": 36}
